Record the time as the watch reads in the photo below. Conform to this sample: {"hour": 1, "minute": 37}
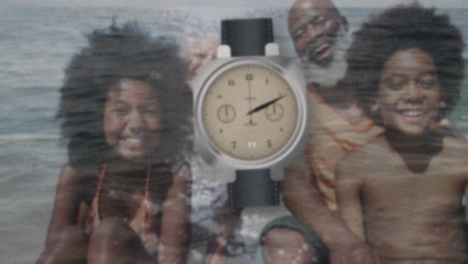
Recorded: {"hour": 2, "minute": 11}
